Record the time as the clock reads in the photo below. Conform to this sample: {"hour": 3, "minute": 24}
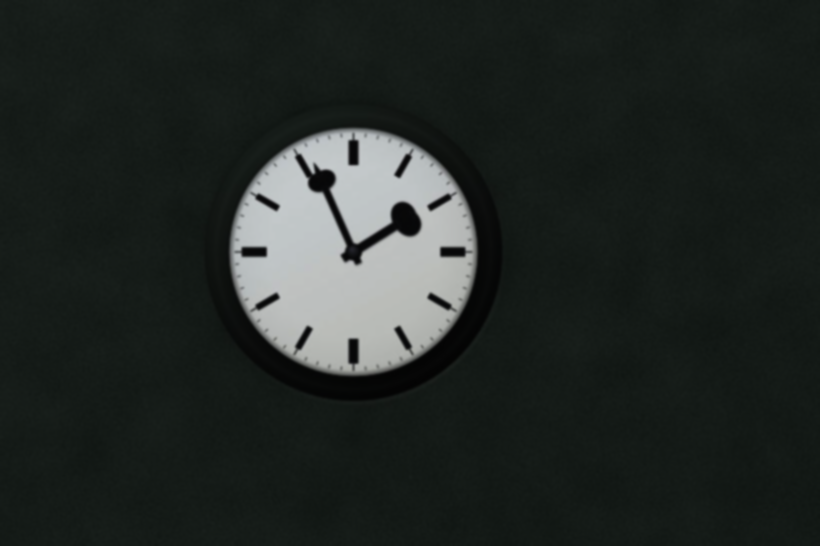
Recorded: {"hour": 1, "minute": 56}
